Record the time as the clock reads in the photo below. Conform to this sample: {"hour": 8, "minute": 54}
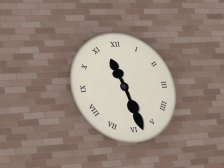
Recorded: {"hour": 11, "minute": 28}
